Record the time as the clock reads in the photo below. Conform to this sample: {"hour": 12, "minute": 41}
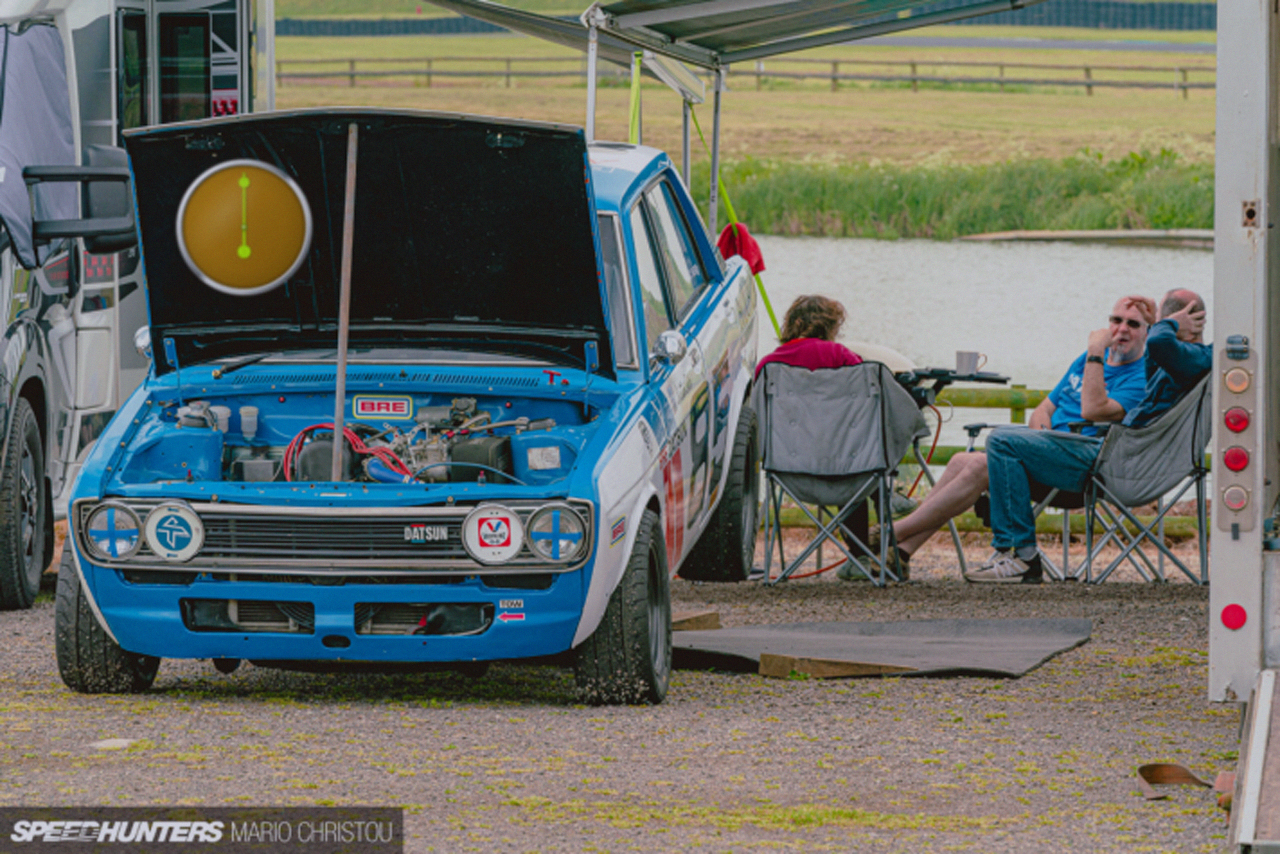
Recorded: {"hour": 6, "minute": 0}
